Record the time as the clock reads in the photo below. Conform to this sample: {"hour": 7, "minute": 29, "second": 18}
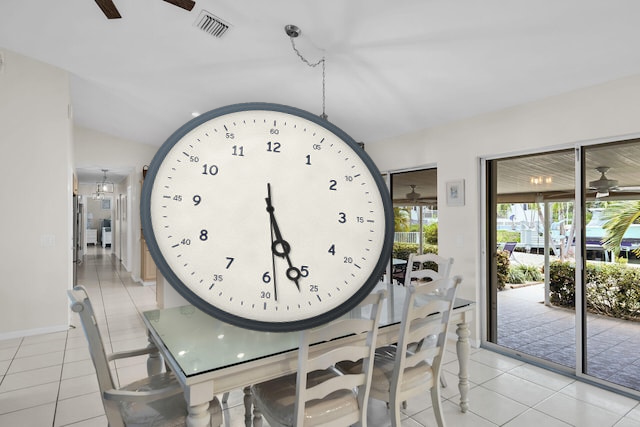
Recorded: {"hour": 5, "minute": 26, "second": 29}
